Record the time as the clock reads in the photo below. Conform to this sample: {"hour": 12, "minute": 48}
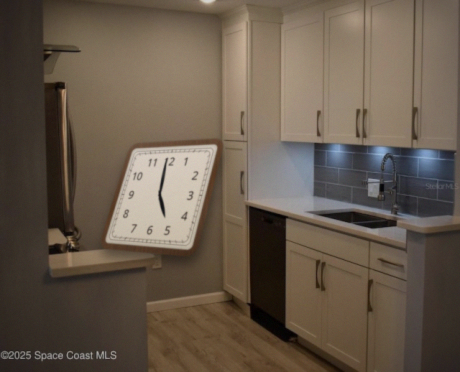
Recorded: {"hour": 4, "minute": 59}
